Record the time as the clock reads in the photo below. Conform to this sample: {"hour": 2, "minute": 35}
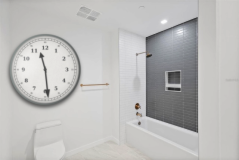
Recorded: {"hour": 11, "minute": 29}
